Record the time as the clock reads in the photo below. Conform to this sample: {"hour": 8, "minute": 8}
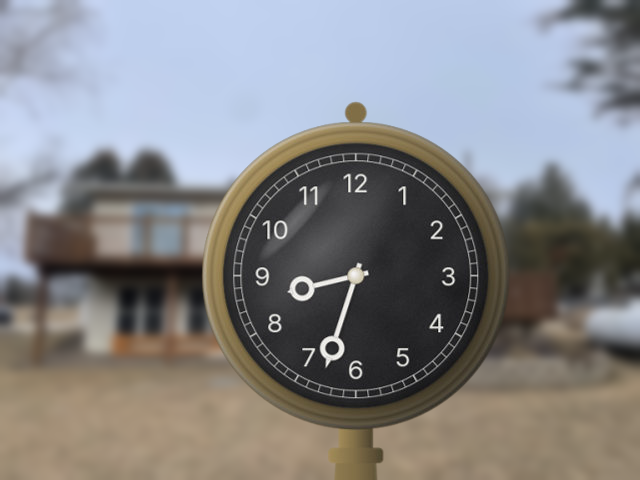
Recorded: {"hour": 8, "minute": 33}
